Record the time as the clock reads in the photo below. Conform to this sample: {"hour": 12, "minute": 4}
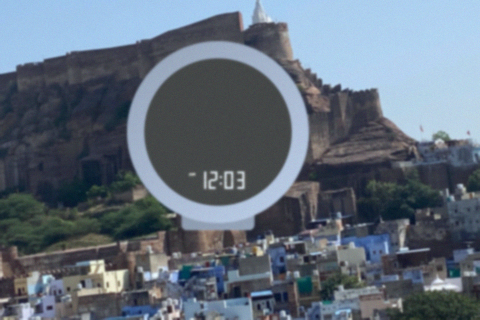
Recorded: {"hour": 12, "minute": 3}
